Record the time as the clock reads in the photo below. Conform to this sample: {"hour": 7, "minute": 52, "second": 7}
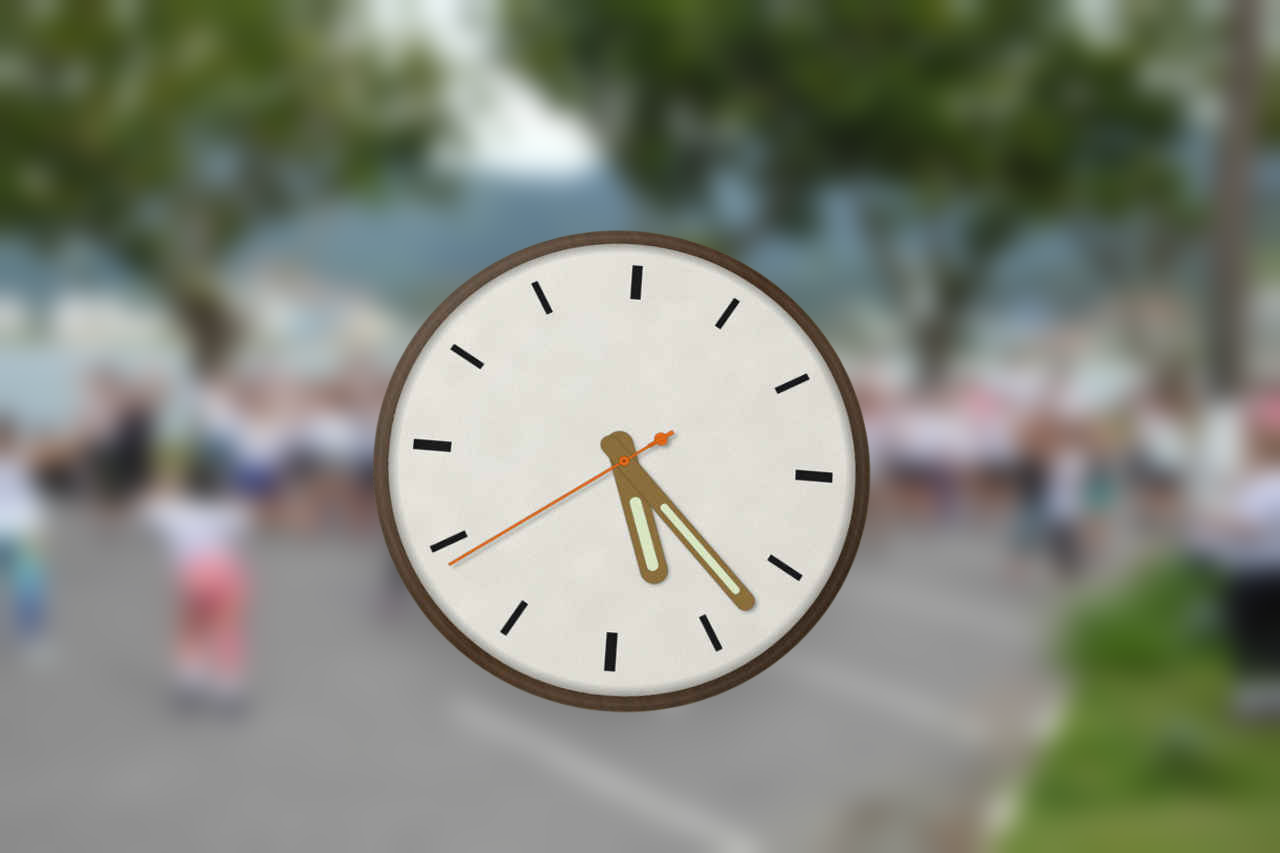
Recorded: {"hour": 5, "minute": 22, "second": 39}
